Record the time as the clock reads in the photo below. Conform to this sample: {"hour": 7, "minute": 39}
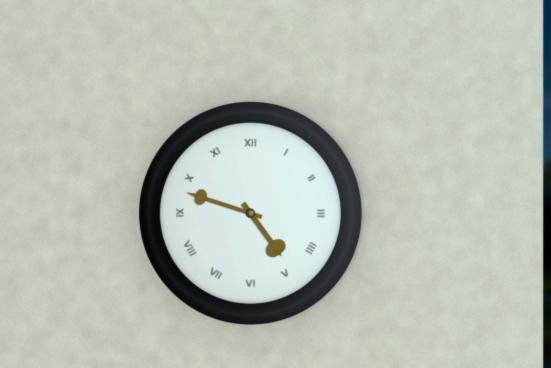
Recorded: {"hour": 4, "minute": 48}
